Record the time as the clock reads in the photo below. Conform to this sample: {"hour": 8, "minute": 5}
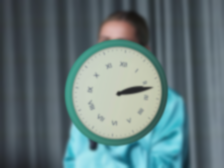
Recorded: {"hour": 2, "minute": 12}
